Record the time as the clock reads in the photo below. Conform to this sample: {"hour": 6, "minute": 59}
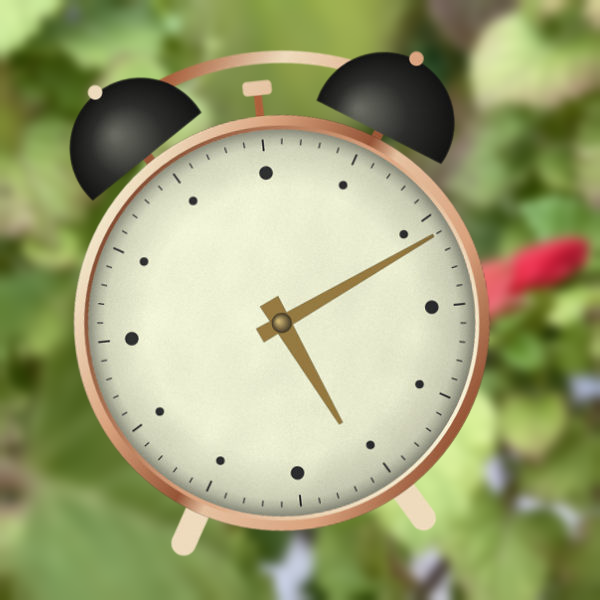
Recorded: {"hour": 5, "minute": 11}
